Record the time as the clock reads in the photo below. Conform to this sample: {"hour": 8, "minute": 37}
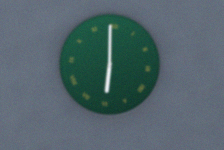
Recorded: {"hour": 5, "minute": 59}
